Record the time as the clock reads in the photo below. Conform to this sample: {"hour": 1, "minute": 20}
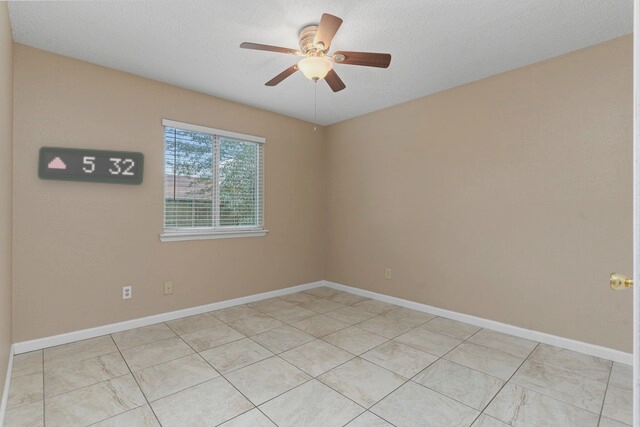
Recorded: {"hour": 5, "minute": 32}
